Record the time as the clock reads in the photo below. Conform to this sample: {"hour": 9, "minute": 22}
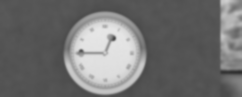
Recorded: {"hour": 12, "minute": 45}
